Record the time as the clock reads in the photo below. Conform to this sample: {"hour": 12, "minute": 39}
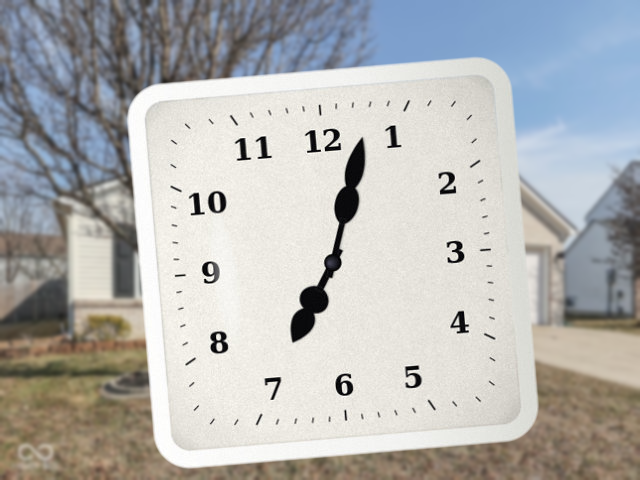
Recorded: {"hour": 7, "minute": 3}
